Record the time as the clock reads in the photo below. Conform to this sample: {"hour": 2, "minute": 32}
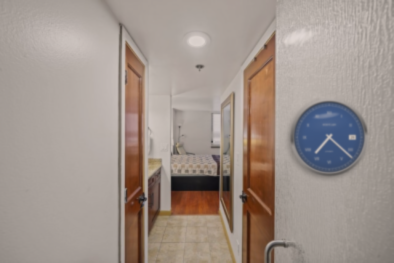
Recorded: {"hour": 7, "minute": 22}
